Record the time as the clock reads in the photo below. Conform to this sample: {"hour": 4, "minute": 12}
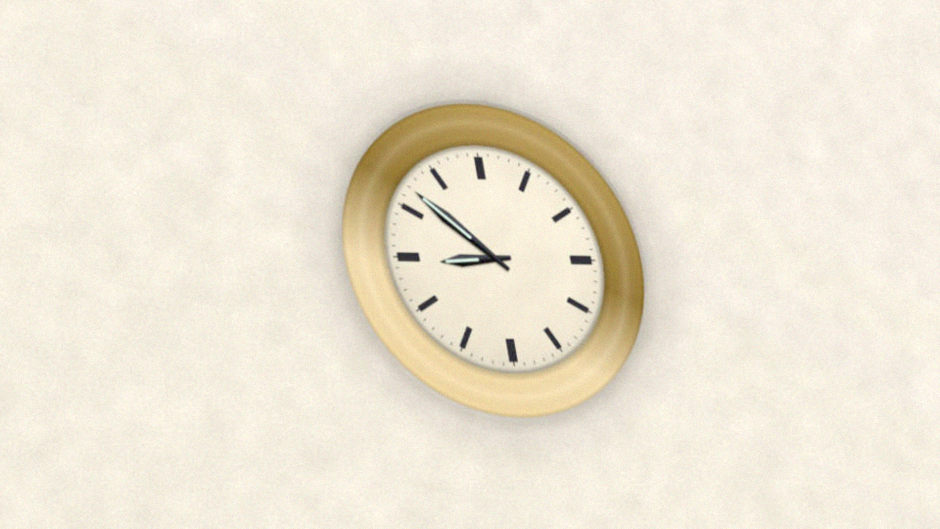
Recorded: {"hour": 8, "minute": 52}
